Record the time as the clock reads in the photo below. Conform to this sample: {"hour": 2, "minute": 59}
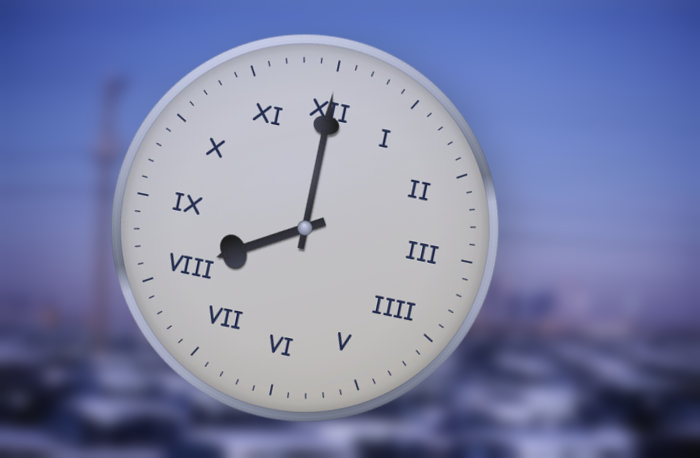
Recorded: {"hour": 8, "minute": 0}
